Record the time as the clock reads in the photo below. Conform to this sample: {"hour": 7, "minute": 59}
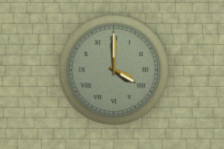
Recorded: {"hour": 4, "minute": 0}
